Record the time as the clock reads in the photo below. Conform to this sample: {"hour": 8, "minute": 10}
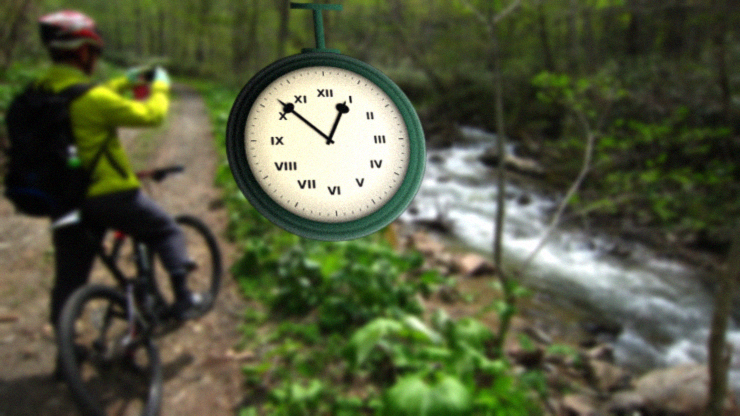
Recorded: {"hour": 12, "minute": 52}
